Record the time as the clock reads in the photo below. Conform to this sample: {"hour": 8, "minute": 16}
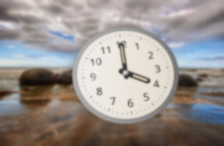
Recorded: {"hour": 4, "minute": 0}
